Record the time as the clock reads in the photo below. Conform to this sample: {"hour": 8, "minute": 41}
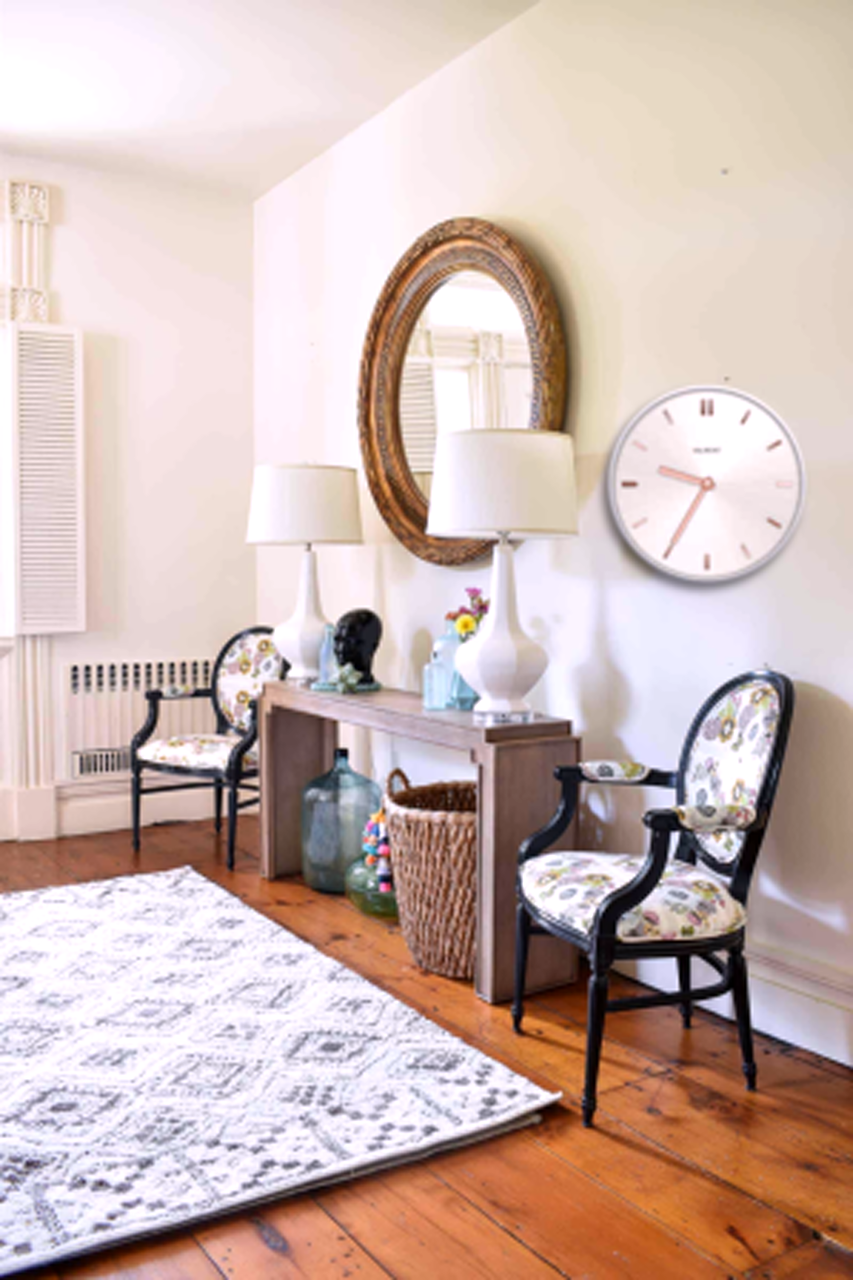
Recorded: {"hour": 9, "minute": 35}
